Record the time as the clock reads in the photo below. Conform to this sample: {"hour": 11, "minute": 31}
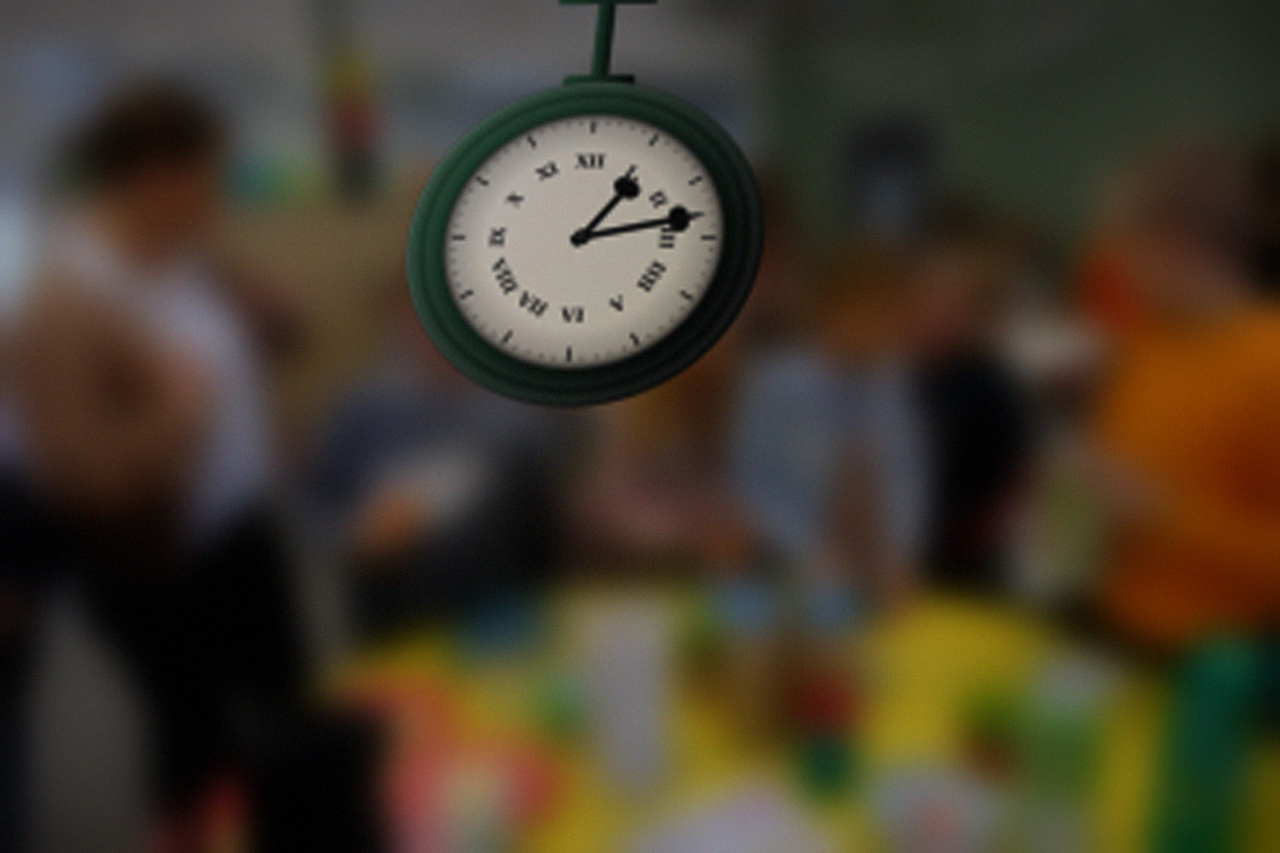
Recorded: {"hour": 1, "minute": 13}
